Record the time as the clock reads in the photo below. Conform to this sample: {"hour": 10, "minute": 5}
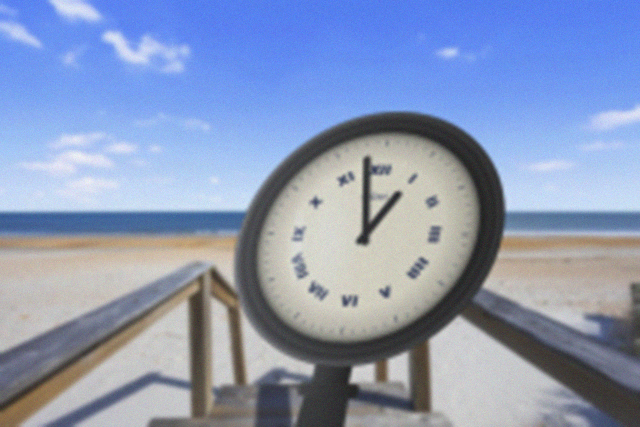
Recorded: {"hour": 12, "minute": 58}
